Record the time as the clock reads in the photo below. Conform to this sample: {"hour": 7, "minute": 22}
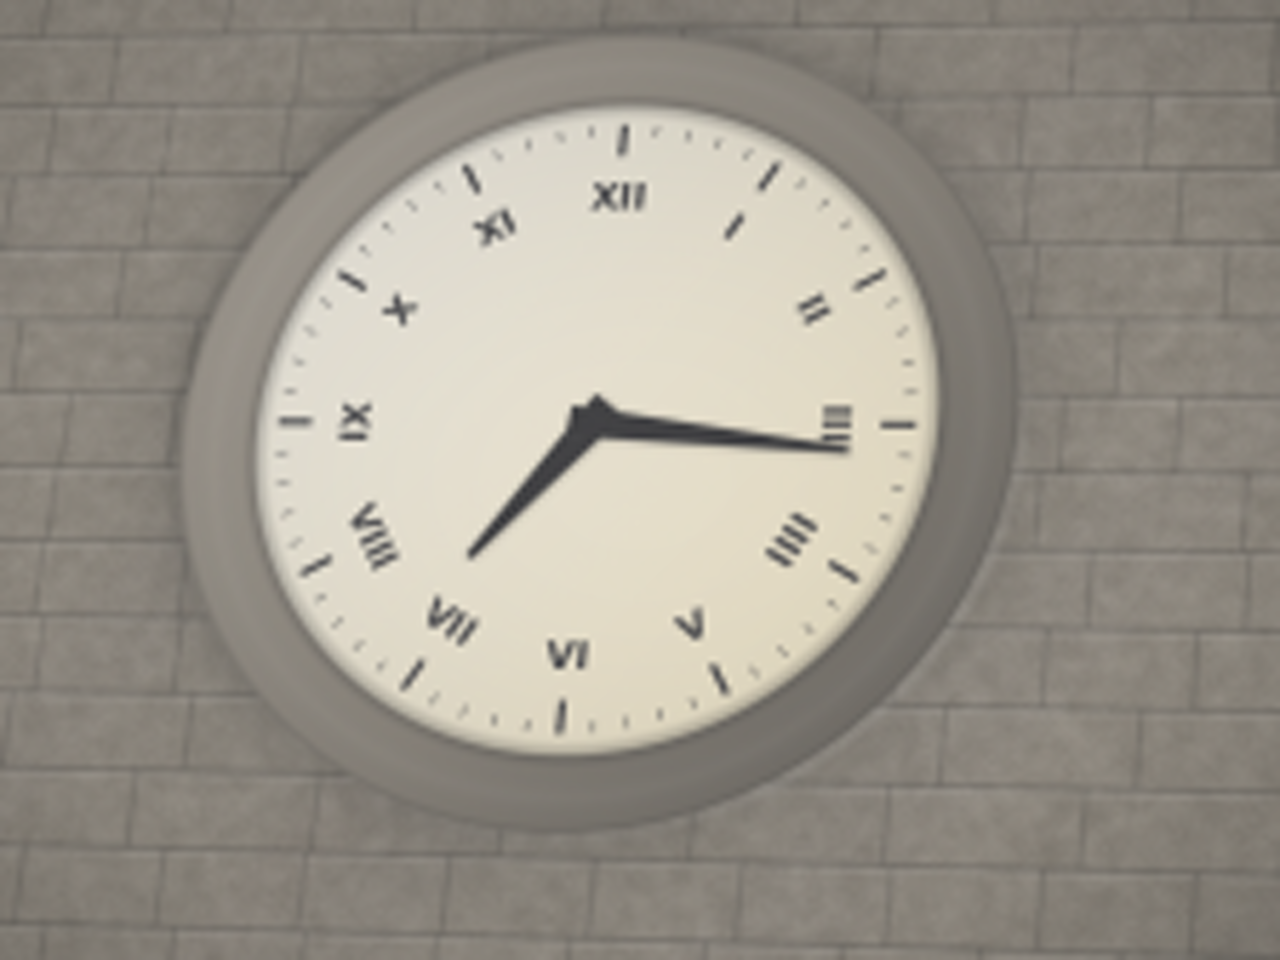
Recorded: {"hour": 7, "minute": 16}
